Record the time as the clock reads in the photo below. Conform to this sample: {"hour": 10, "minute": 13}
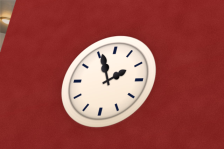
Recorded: {"hour": 1, "minute": 56}
